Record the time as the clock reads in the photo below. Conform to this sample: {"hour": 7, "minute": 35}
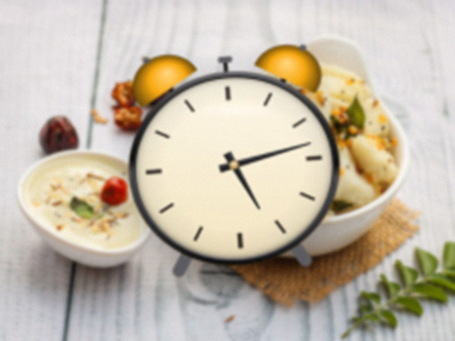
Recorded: {"hour": 5, "minute": 13}
